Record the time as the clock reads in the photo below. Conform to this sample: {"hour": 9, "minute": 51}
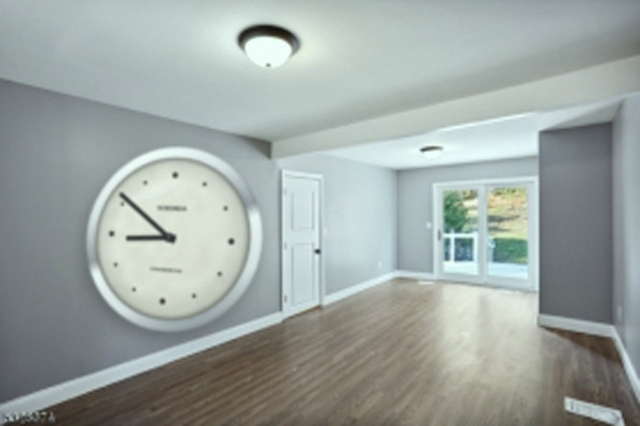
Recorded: {"hour": 8, "minute": 51}
